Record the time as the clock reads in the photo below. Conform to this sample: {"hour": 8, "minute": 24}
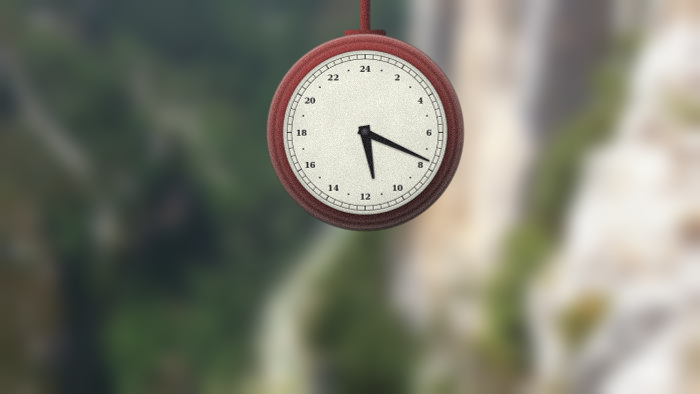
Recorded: {"hour": 11, "minute": 19}
